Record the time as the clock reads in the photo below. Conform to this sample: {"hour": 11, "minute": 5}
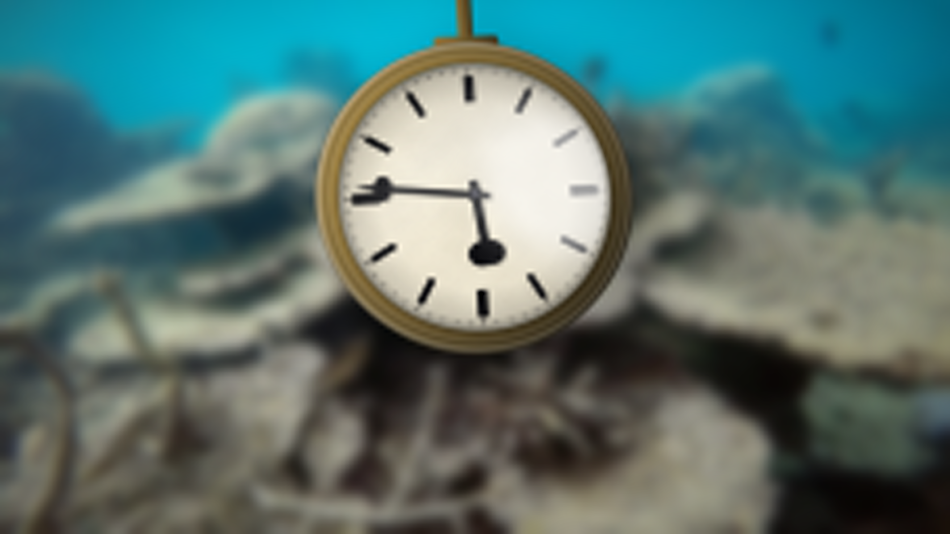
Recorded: {"hour": 5, "minute": 46}
